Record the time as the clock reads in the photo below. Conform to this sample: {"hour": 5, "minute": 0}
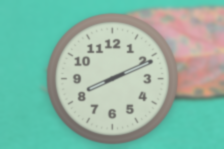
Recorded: {"hour": 8, "minute": 11}
